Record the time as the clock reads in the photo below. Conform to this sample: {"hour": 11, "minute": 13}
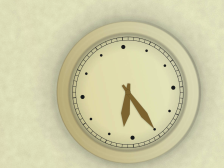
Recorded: {"hour": 6, "minute": 25}
